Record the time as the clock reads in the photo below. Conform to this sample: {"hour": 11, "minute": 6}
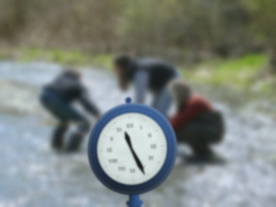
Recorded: {"hour": 11, "minute": 26}
